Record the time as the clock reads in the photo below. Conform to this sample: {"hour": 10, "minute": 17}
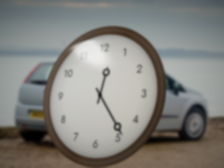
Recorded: {"hour": 12, "minute": 24}
